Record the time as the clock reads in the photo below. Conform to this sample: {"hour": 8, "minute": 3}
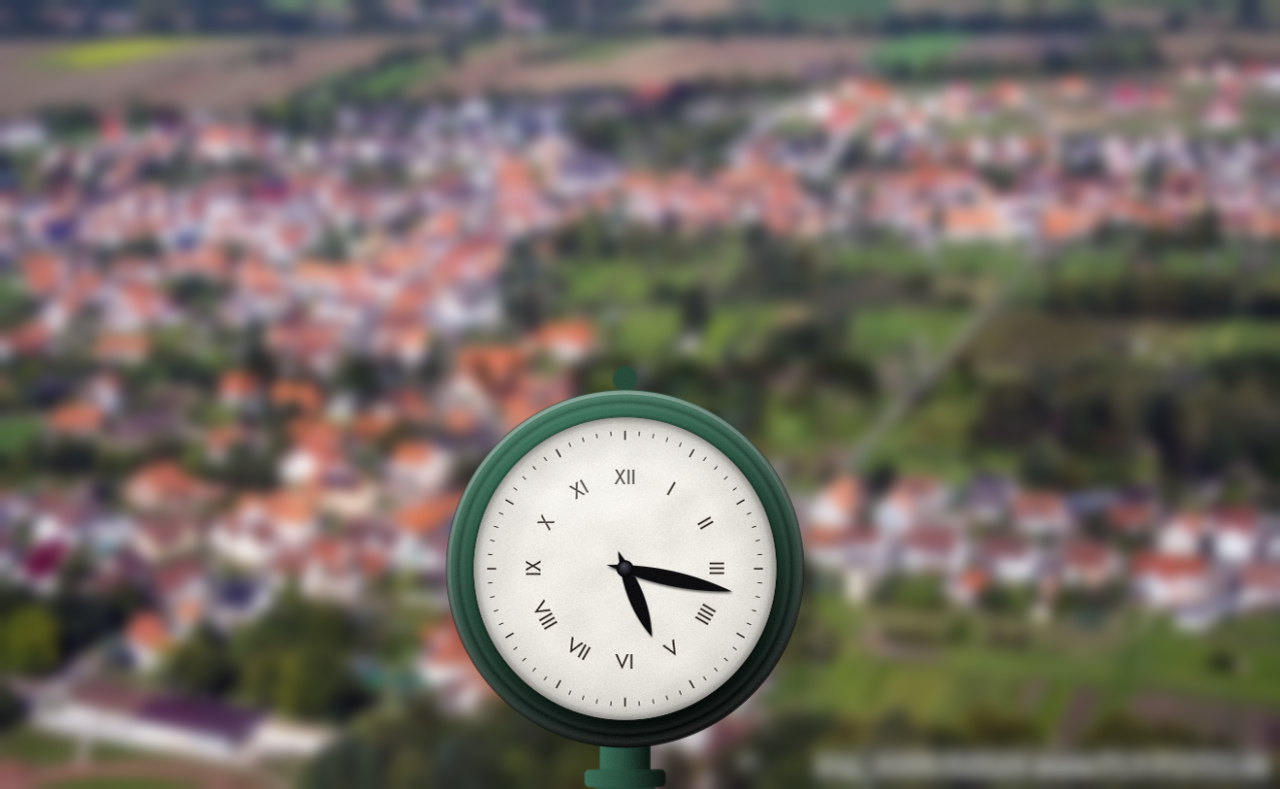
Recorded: {"hour": 5, "minute": 17}
